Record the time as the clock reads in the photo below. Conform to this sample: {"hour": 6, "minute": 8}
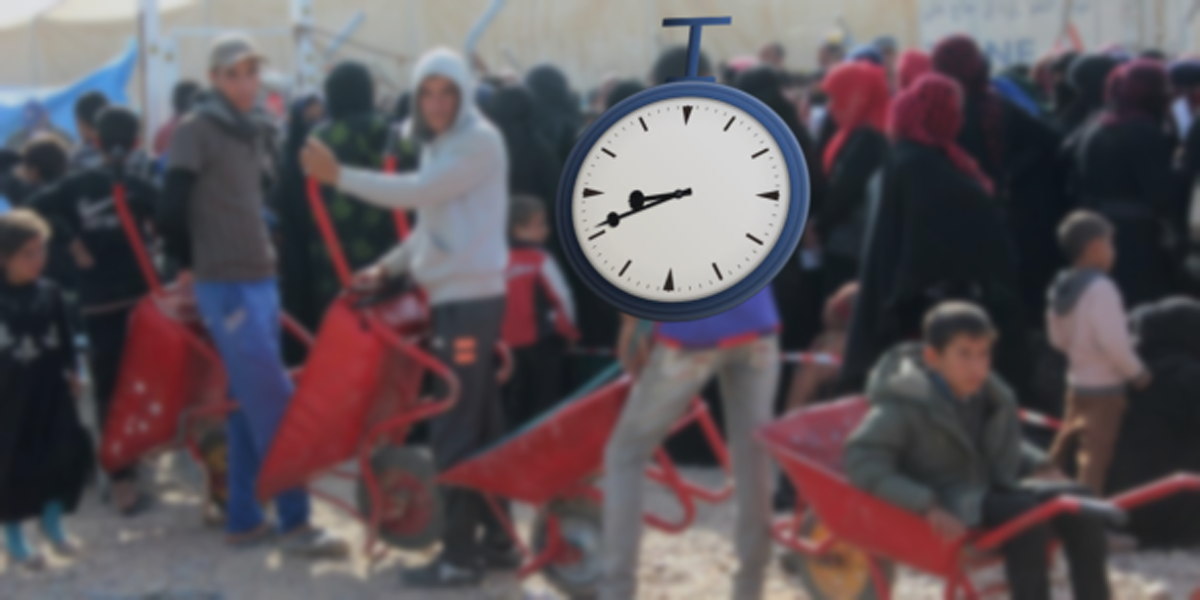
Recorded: {"hour": 8, "minute": 41}
